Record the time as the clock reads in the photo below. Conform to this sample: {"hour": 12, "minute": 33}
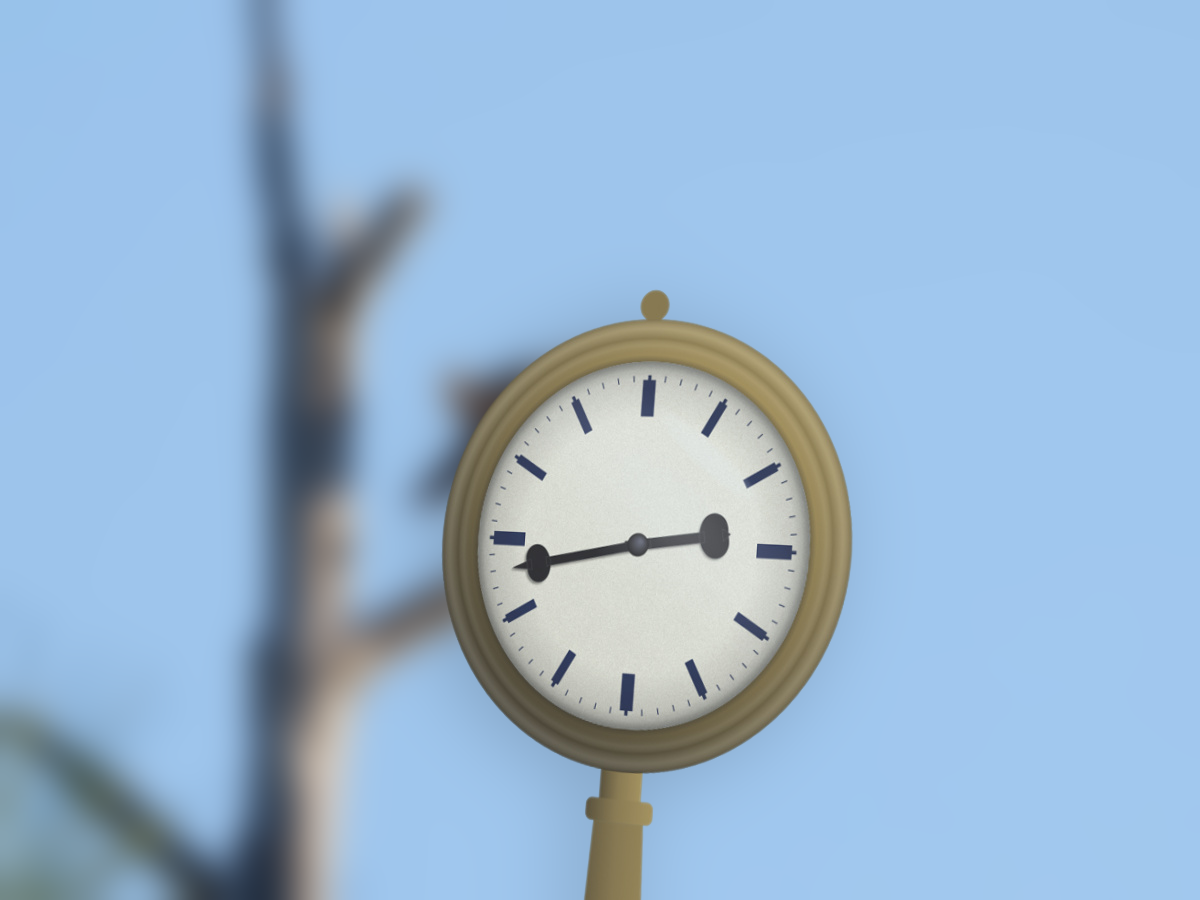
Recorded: {"hour": 2, "minute": 43}
